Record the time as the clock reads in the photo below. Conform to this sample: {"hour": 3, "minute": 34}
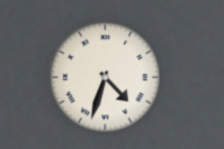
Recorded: {"hour": 4, "minute": 33}
